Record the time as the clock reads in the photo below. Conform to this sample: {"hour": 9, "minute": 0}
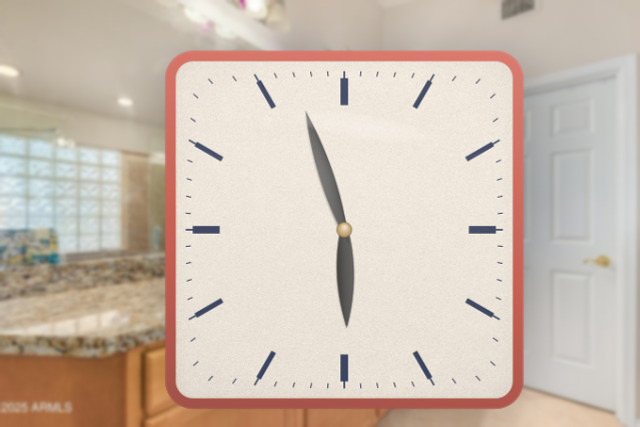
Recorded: {"hour": 5, "minute": 57}
